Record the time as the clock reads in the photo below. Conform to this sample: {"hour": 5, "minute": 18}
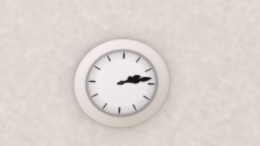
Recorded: {"hour": 2, "minute": 13}
